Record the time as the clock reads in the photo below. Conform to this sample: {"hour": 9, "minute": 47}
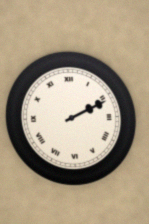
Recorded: {"hour": 2, "minute": 11}
